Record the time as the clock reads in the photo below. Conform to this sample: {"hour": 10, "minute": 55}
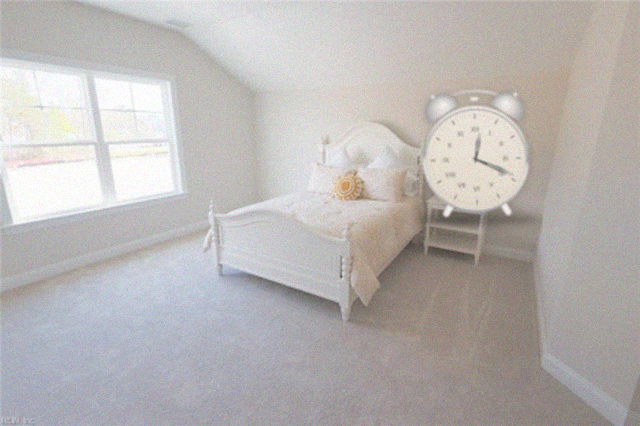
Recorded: {"hour": 12, "minute": 19}
